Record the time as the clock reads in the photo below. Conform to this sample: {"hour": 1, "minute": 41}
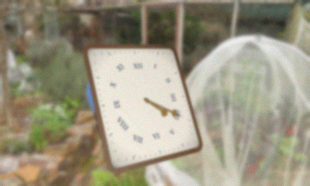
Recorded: {"hour": 4, "minute": 20}
